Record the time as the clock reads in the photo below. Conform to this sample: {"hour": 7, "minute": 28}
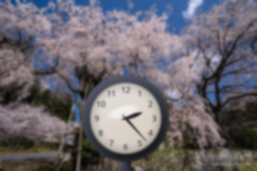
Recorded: {"hour": 2, "minute": 23}
